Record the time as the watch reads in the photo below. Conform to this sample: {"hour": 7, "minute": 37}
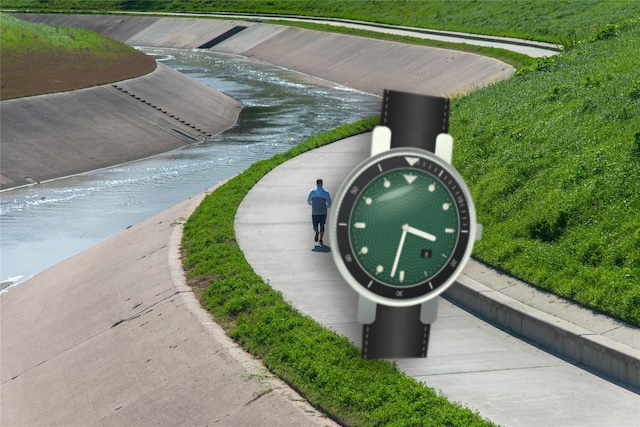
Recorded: {"hour": 3, "minute": 32}
